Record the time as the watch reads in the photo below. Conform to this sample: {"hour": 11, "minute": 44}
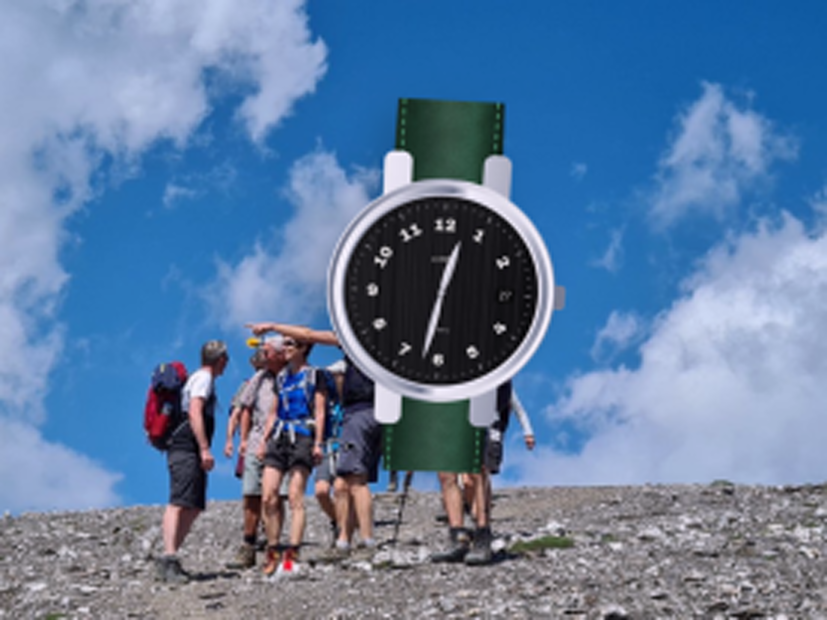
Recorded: {"hour": 12, "minute": 32}
